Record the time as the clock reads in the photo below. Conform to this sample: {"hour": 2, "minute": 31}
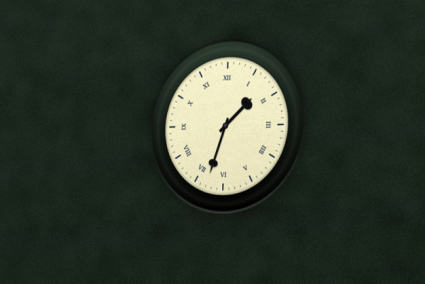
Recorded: {"hour": 1, "minute": 33}
